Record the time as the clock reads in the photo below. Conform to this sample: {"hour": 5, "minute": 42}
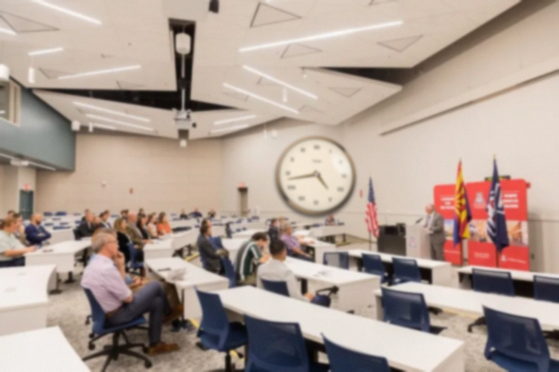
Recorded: {"hour": 4, "minute": 43}
